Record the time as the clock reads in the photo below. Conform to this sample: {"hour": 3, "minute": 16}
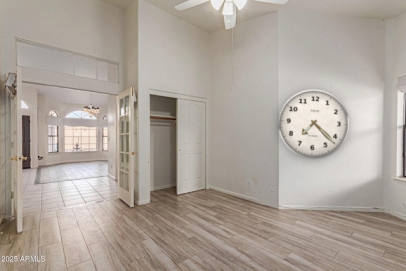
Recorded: {"hour": 7, "minute": 22}
